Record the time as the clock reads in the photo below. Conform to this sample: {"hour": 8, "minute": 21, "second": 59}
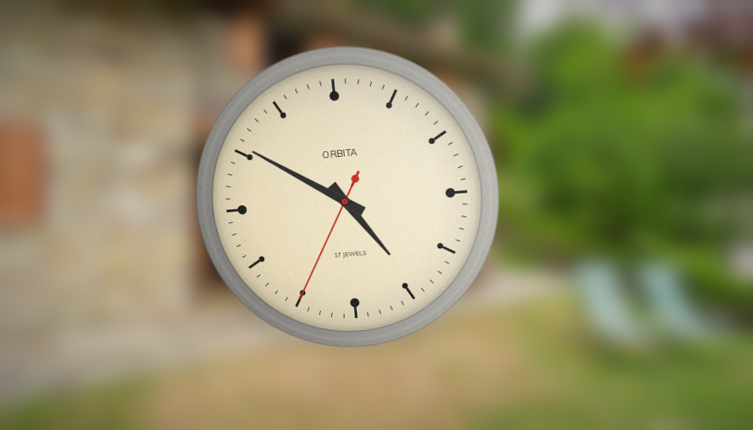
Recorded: {"hour": 4, "minute": 50, "second": 35}
